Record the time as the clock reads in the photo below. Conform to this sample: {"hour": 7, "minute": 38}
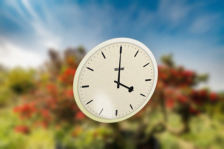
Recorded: {"hour": 4, "minute": 0}
